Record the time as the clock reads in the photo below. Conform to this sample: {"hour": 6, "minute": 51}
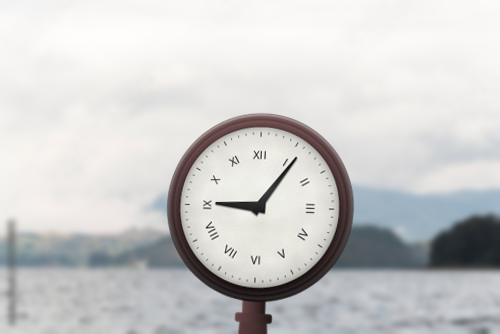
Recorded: {"hour": 9, "minute": 6}
